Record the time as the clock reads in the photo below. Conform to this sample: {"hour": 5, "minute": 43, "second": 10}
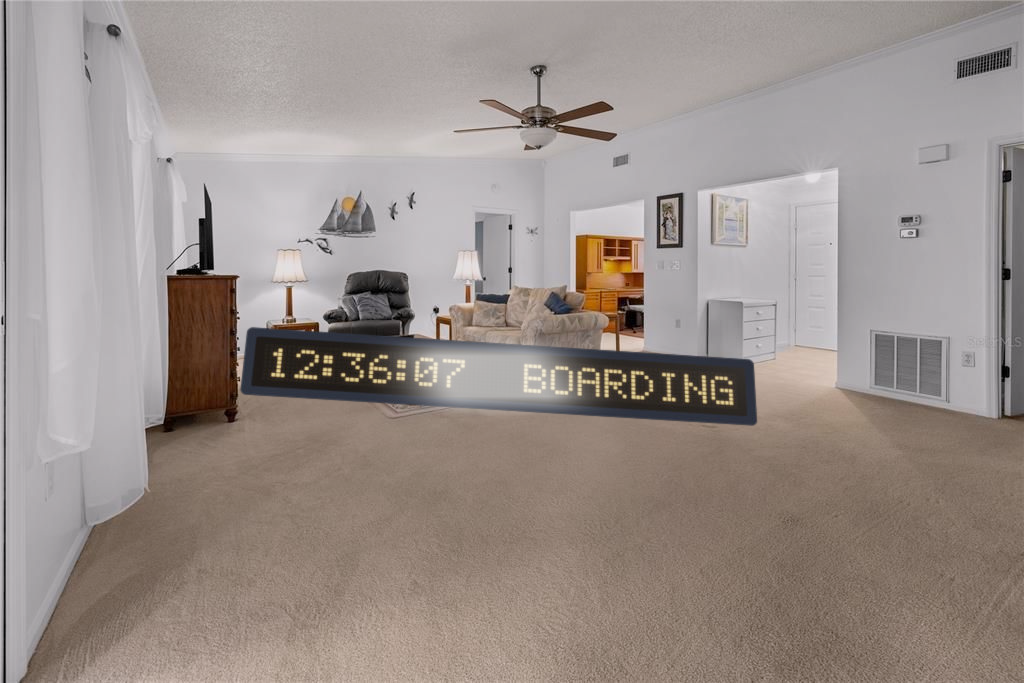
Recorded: {"hour": 12, "minute": 36, "second": 7}
